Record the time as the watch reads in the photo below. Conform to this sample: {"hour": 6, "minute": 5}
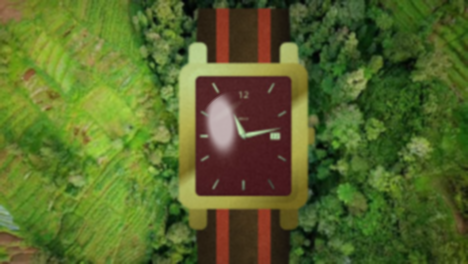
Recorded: {"hour": 11, "minute": 13}
